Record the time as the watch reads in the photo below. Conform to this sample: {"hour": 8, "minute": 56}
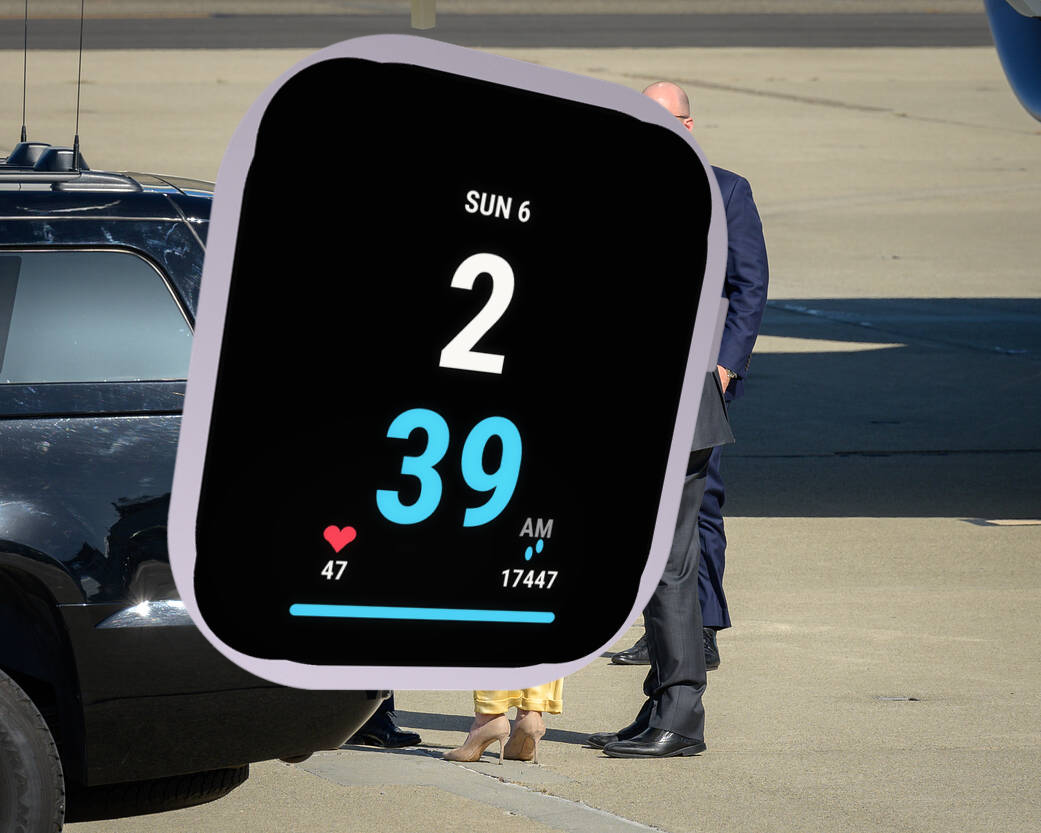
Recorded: {"hour": 2, "minute": 39}
